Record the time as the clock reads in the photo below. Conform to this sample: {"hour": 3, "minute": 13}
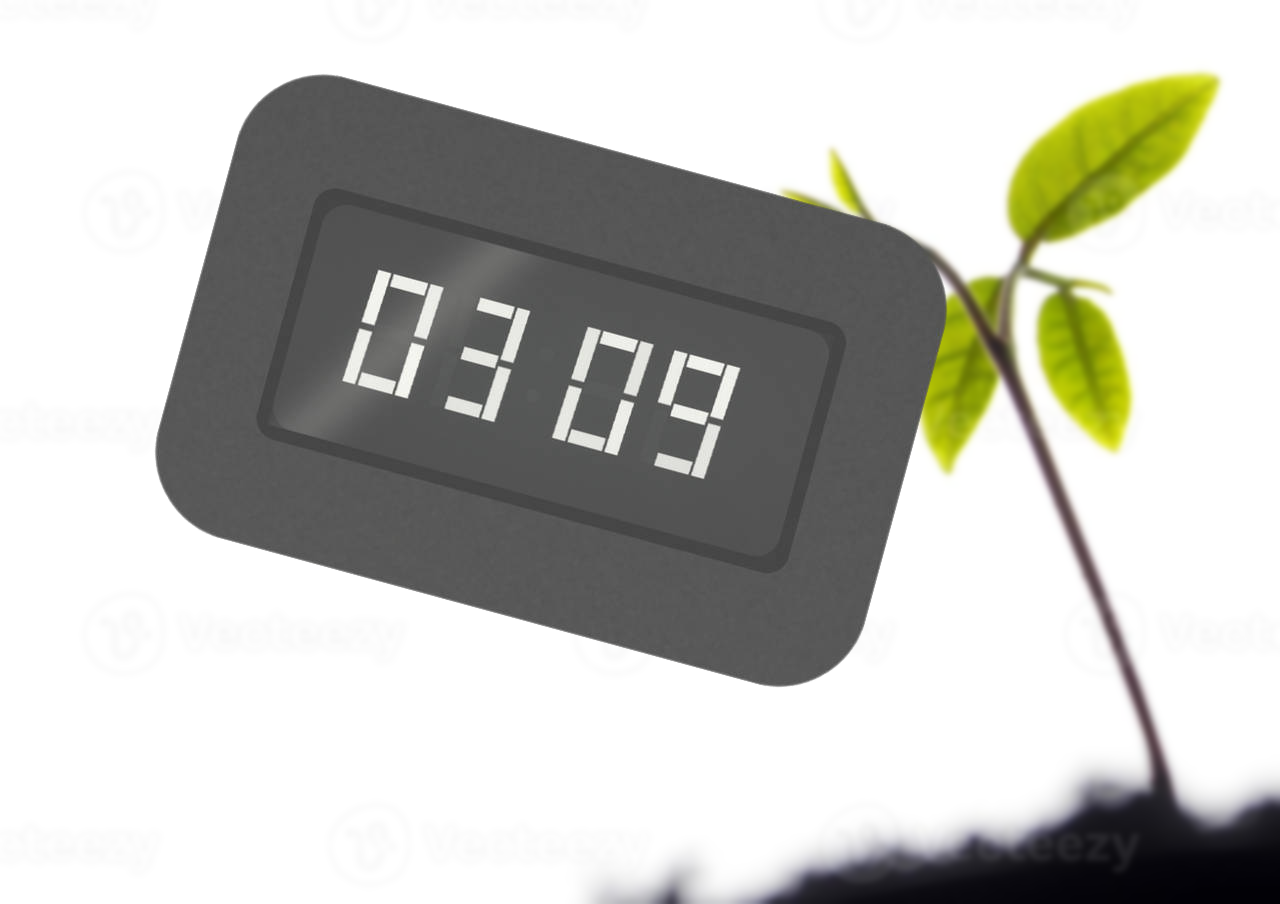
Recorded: {"hour": 3, "minute": 9}
